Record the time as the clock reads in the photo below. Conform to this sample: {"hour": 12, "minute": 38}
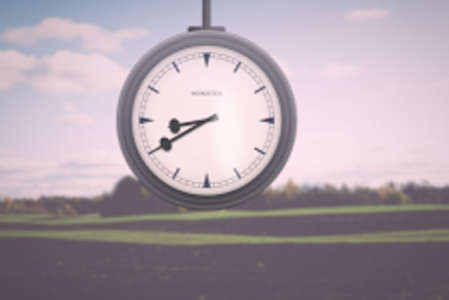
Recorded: {"hour": 8, "minute": 40}
